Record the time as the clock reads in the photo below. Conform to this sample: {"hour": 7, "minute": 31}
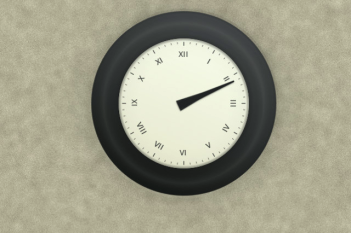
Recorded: {"hour": 2, "minute": 11}
